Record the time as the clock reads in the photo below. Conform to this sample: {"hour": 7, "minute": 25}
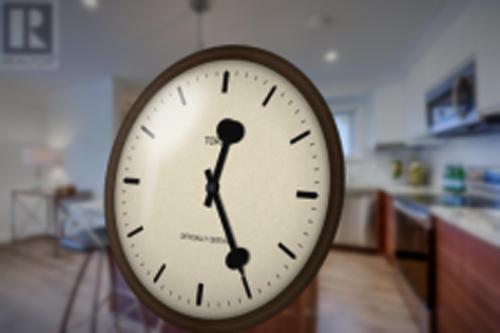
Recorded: {"hour": 12, "minute": 25}
